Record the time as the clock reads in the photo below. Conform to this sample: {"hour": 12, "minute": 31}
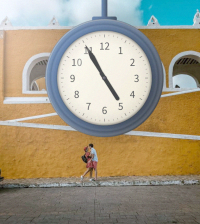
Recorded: {"hour": 4, "minute": 55}
